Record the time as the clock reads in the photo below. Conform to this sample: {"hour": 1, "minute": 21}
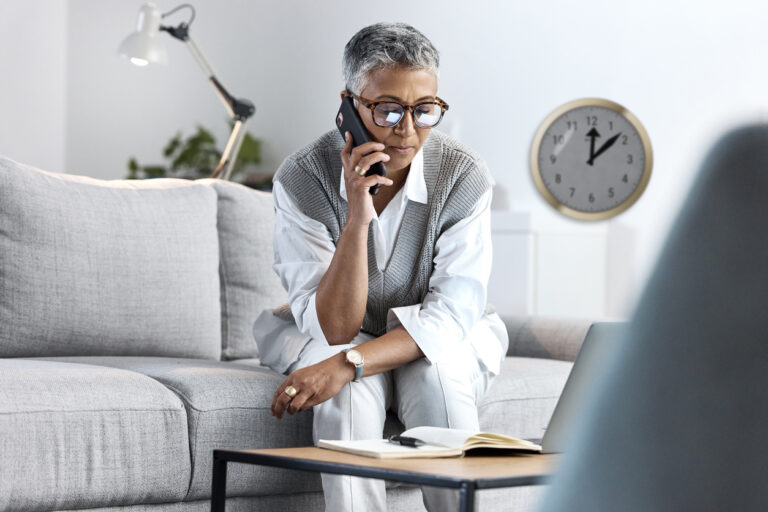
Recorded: {"hour": 12, "minute": 8}
